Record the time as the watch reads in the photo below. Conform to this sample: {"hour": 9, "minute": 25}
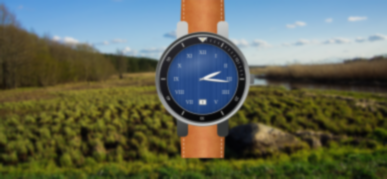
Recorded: {"hour": 2, "minute": 16}
